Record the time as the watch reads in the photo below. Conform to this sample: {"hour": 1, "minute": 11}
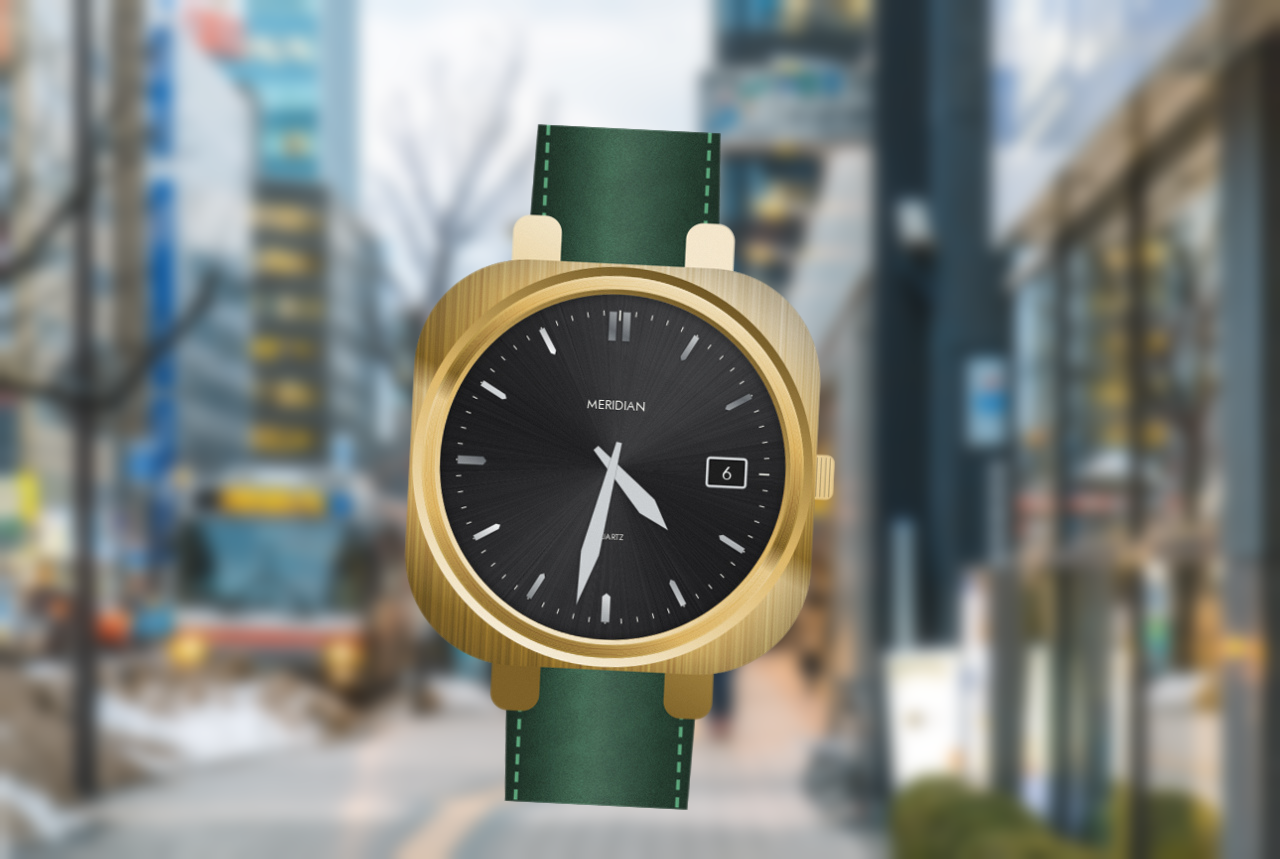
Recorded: {"hour": 4, "minute": 32}
